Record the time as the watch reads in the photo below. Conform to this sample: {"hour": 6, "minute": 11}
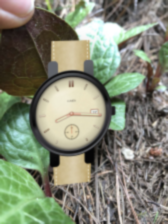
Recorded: {"hour": 8, "minute": 16}
